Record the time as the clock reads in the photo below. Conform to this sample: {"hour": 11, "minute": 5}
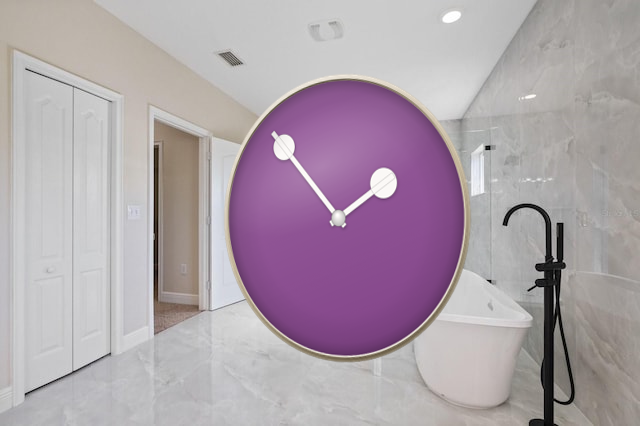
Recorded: {"hour": 1, "minute": 53}
